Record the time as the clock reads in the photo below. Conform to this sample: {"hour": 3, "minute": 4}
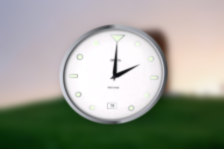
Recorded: {"hour": 2, "minute": 0}
